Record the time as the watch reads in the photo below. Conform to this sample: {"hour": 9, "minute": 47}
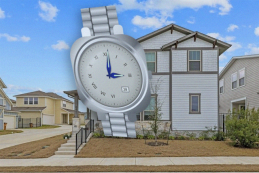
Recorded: {"hour": 3, "minute": 1}
